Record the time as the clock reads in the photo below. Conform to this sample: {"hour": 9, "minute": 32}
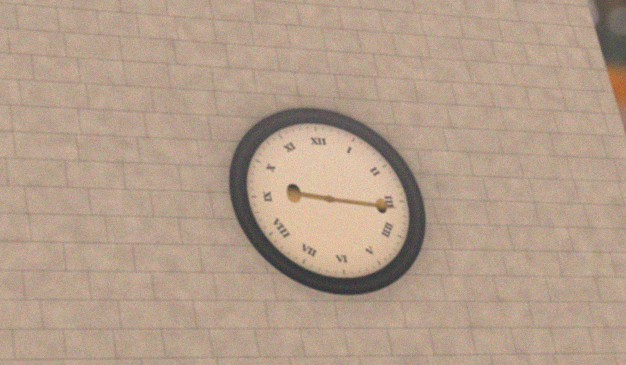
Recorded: {"hour": 9, "minute": 16}
